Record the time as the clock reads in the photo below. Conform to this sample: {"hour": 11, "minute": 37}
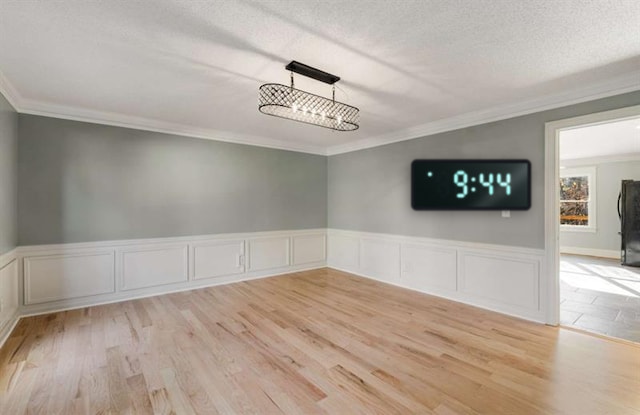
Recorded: {"hour": 9, "minute": 44}
